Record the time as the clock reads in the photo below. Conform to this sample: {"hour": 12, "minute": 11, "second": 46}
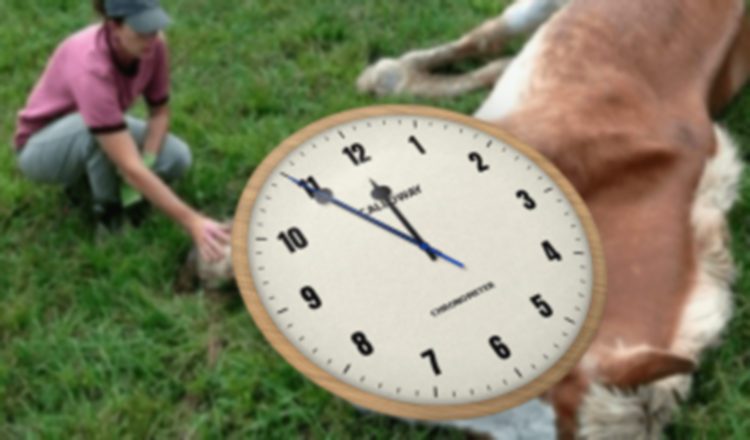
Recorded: {"hour": 11, "minute": 54, "second": 55}
